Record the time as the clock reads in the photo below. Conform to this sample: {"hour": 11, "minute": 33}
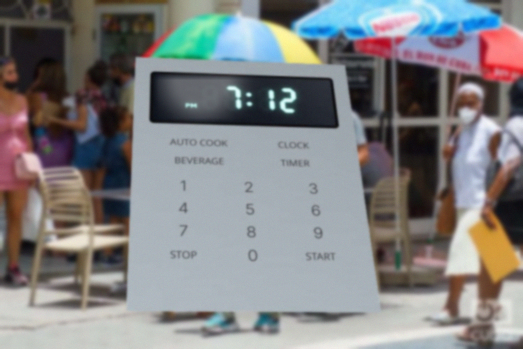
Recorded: {"hour": 7, "minute": 12}
